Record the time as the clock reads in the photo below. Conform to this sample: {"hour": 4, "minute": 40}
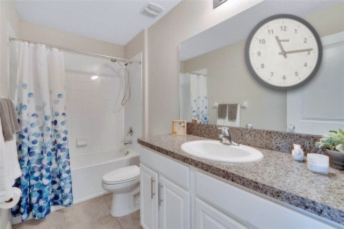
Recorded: {"hour": 11, "minute": 14}
